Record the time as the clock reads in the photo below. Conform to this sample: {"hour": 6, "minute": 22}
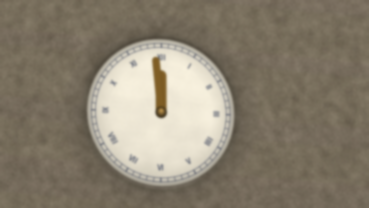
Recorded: {"hour": 11, "minute": 59}
